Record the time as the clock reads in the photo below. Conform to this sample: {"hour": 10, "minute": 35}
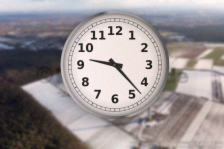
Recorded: {"hour": 9, "minute": 23}
